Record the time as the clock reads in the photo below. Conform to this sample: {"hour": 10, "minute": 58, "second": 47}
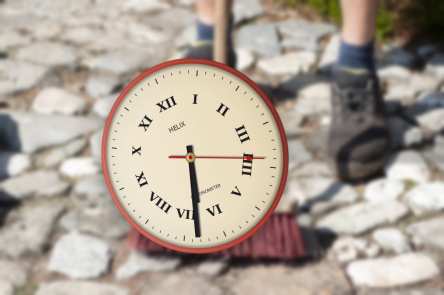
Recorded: {"hour": 6, "minute": 33, "second": 19}
